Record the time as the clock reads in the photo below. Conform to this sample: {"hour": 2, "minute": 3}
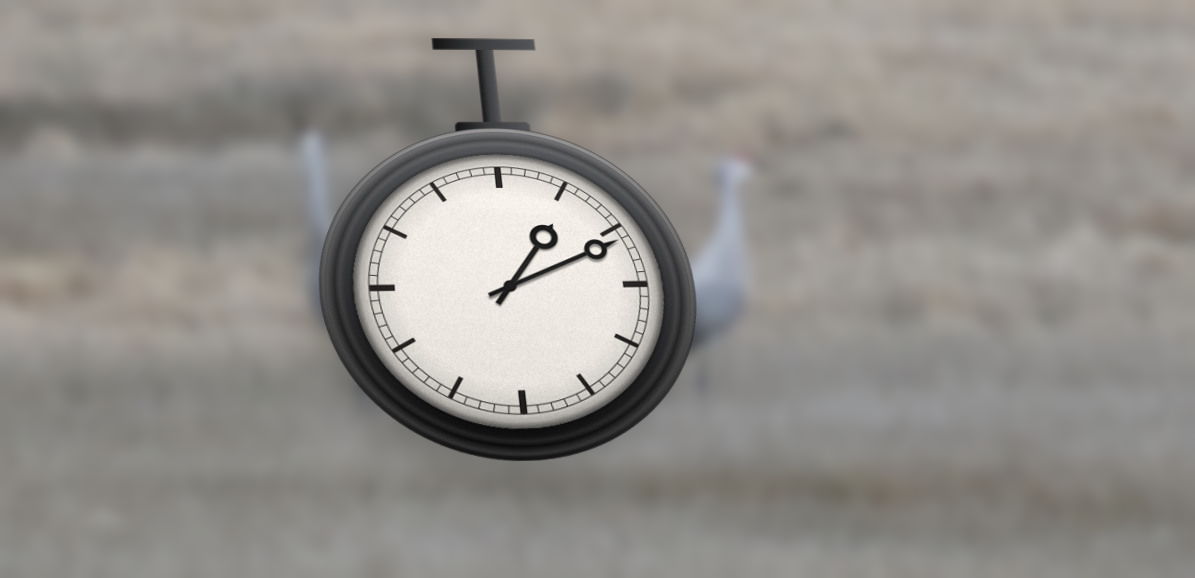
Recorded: {"hour": 1, "minute": 11}
